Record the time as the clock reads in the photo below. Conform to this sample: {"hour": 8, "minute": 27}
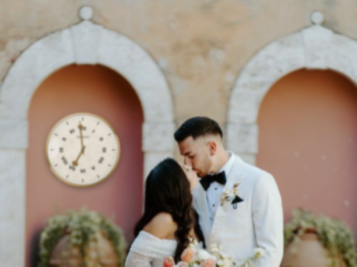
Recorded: {"hour": 6, "minute": 59}
